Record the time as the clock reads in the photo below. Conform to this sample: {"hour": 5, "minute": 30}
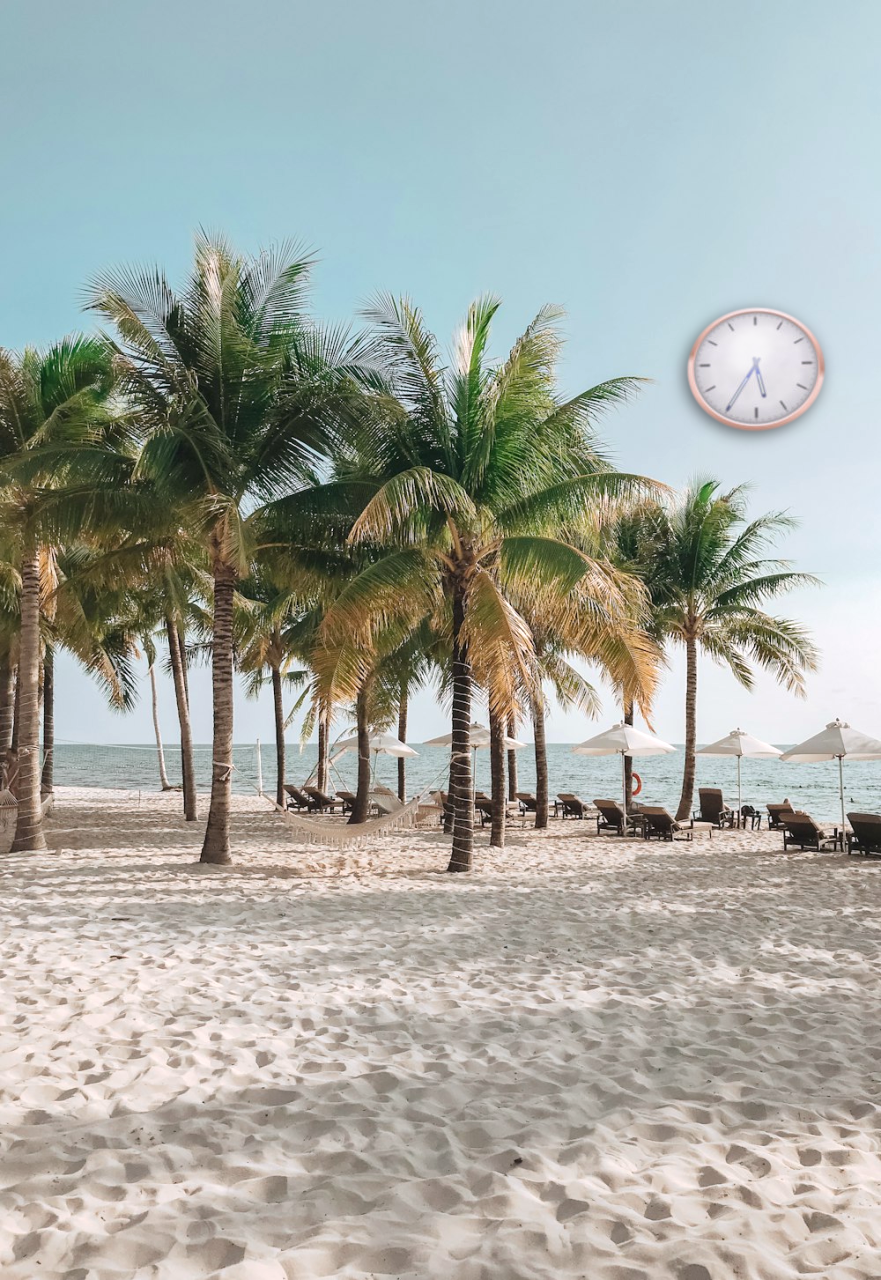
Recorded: {"hour": 5, "minute": 35}
